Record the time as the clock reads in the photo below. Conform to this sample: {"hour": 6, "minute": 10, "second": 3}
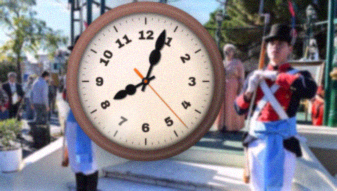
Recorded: {"hour": 8, "minute": 3, "second": 23}
